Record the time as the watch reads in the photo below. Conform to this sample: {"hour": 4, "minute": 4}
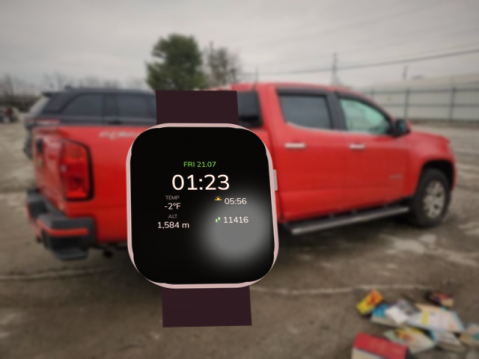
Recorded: {"hour": 1, "minute": 23}
